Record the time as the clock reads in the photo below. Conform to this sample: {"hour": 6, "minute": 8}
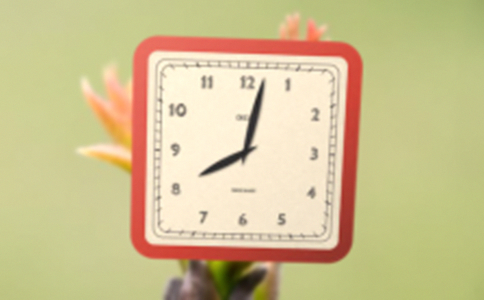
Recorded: {"hour": 8, "minute": 2}
